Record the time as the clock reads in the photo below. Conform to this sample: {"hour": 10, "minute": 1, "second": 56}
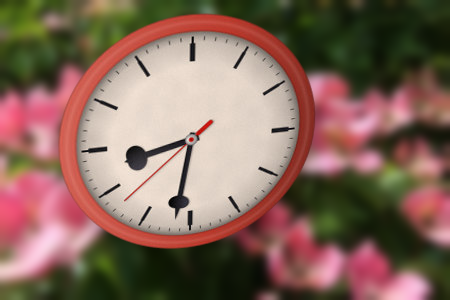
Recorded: {"hour": 8, "minute": 31, "second": 38}
